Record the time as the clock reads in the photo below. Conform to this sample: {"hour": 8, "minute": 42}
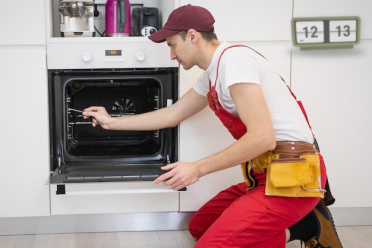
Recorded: {"hour": 12, "minute": 13}
